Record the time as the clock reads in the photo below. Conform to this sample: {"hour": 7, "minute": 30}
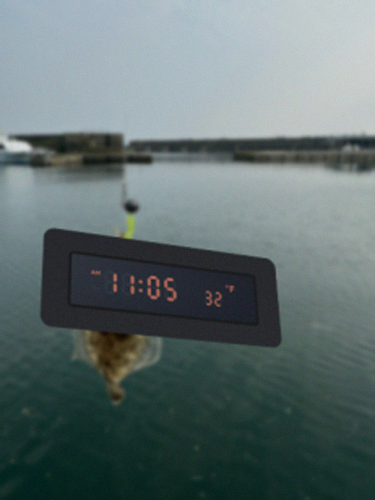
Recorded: {"hour": 11, "minute": 5}
